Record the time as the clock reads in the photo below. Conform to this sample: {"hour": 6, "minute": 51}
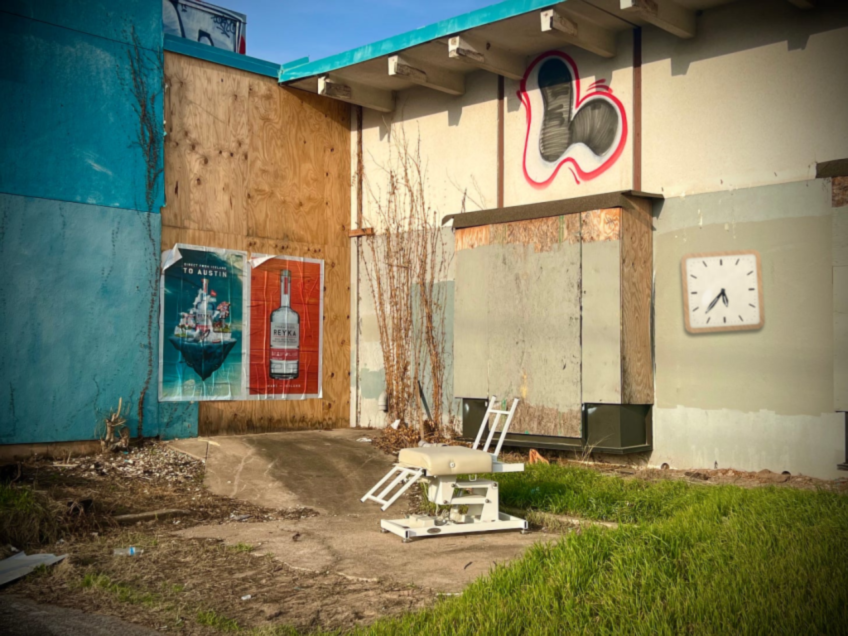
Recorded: {"hour": 5, "minute": 37}
